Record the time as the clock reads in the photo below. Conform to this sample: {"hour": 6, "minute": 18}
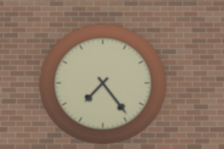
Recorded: {"hour": 7, "minute": 24}
